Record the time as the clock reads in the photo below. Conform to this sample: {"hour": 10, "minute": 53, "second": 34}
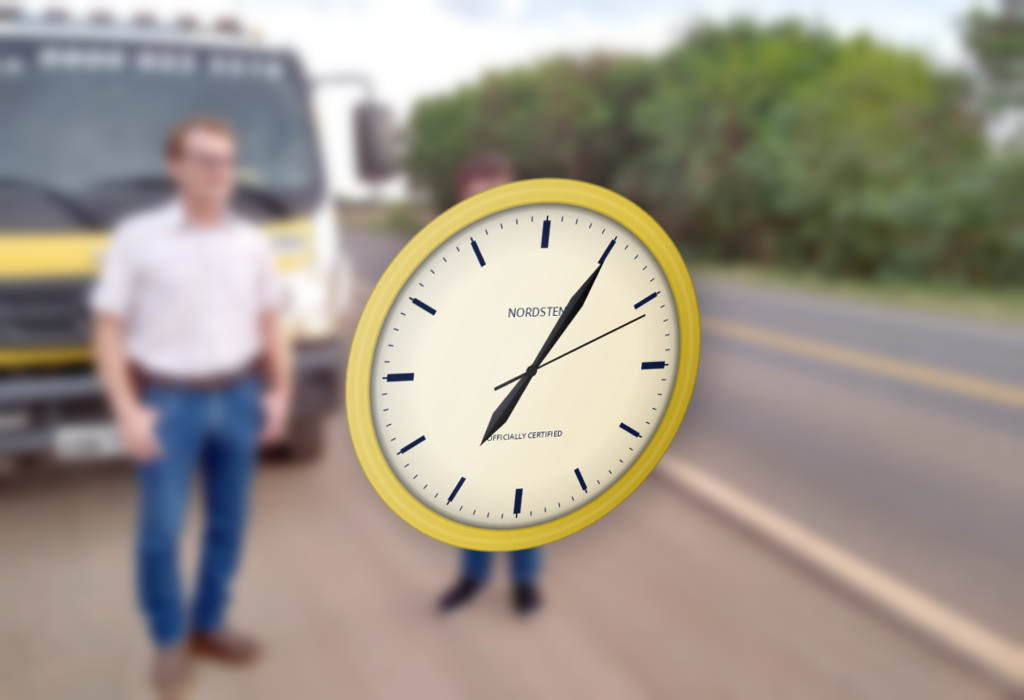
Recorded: {"hour": 7, "minute": 5, "second": 11}
